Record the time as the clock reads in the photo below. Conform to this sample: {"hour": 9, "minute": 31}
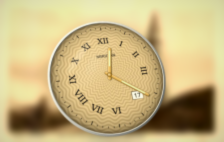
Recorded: {"hour": 12, "minute": 21}
